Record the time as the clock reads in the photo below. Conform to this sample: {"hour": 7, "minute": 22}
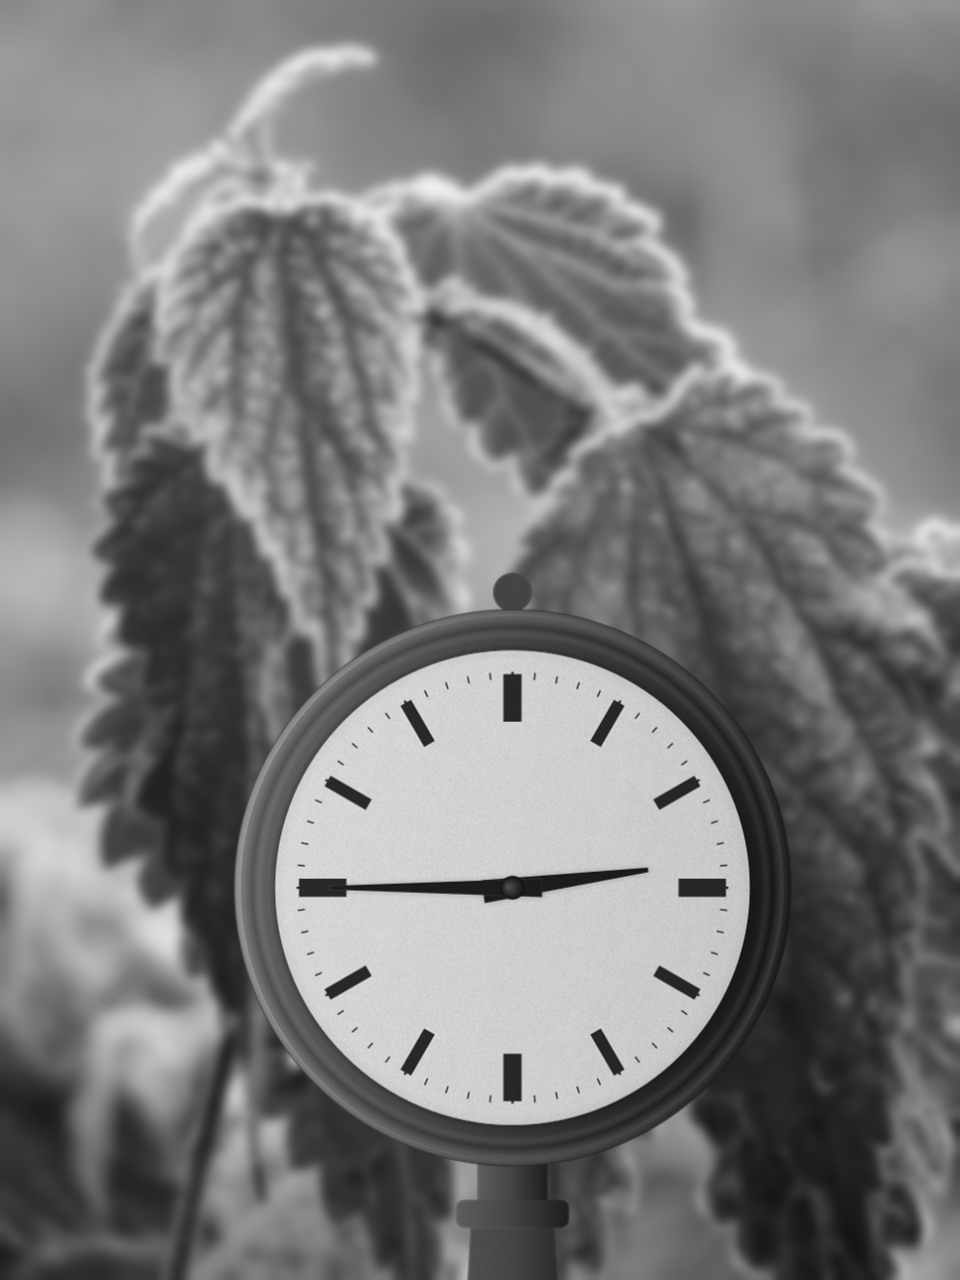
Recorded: {"hour": 2, "minute": 45}
